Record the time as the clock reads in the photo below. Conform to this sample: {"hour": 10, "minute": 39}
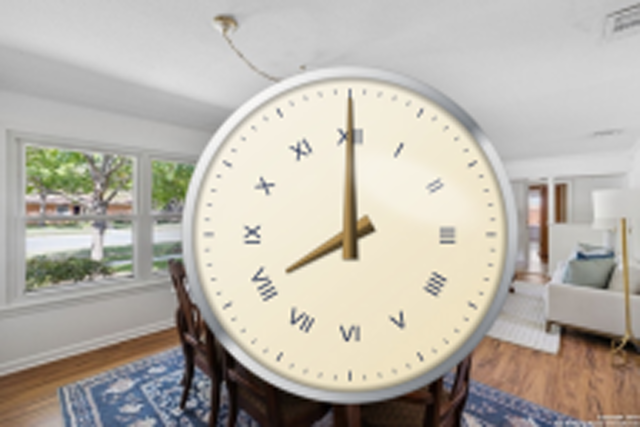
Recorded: {"hour": 8, "minute": 0}
